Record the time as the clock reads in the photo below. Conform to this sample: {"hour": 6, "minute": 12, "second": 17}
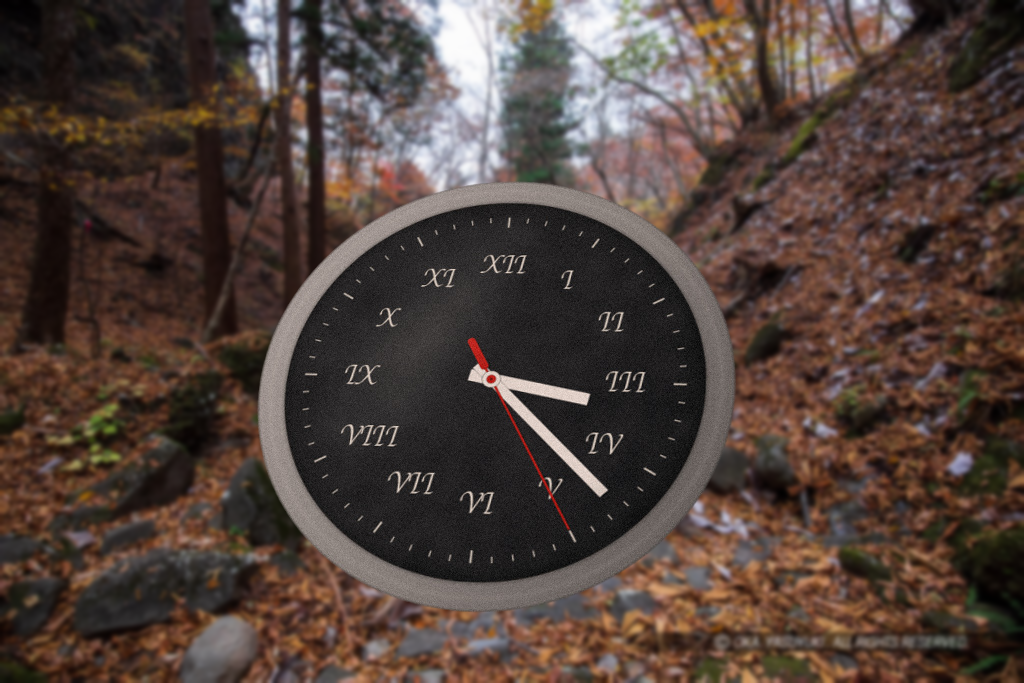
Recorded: {"hour": 3, "minute": 22, "second": 25}
